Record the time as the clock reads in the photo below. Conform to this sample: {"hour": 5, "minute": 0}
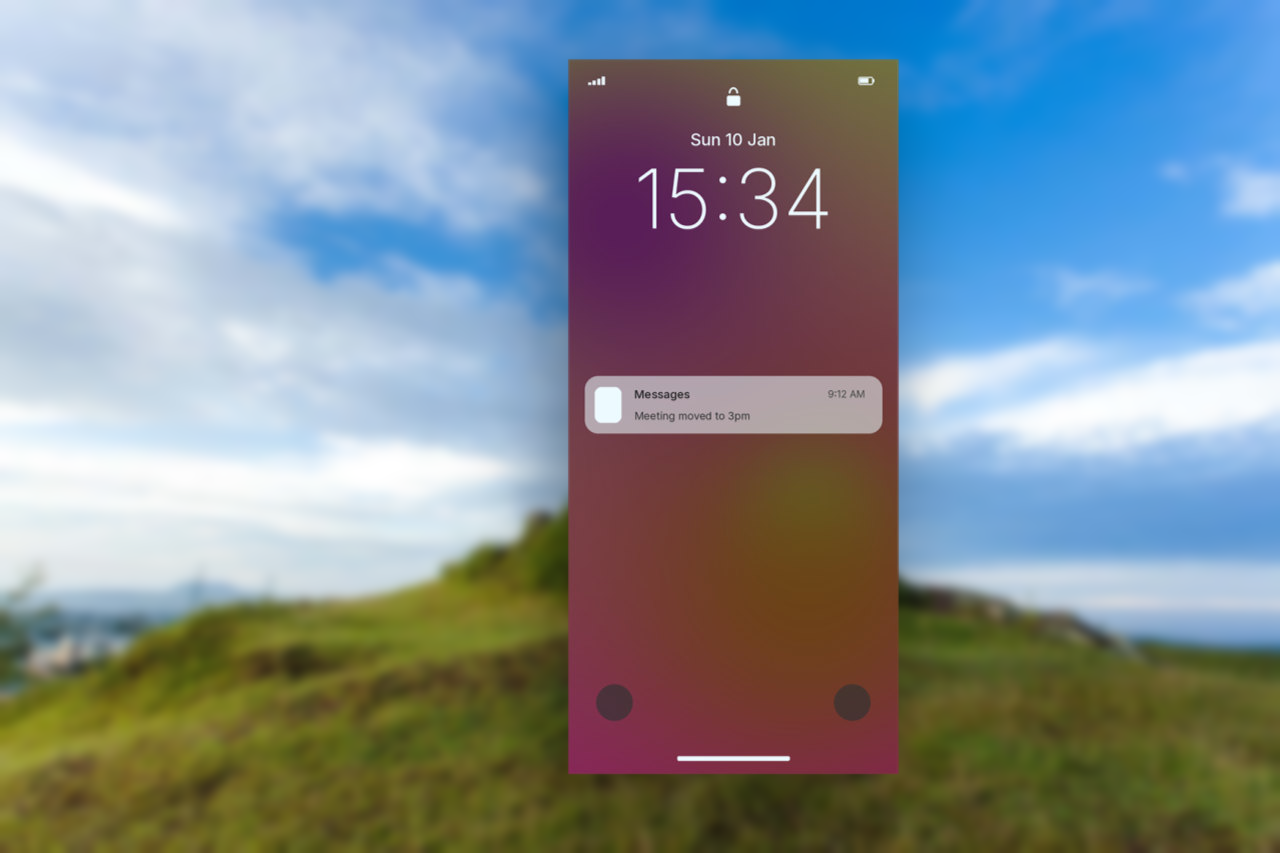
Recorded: {"hour": 15, "minute": 34}
